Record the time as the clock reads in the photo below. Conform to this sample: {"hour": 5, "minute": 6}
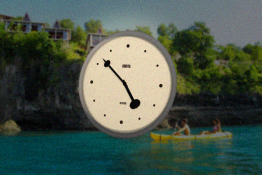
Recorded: {"hour": 4, "minute": 52}
